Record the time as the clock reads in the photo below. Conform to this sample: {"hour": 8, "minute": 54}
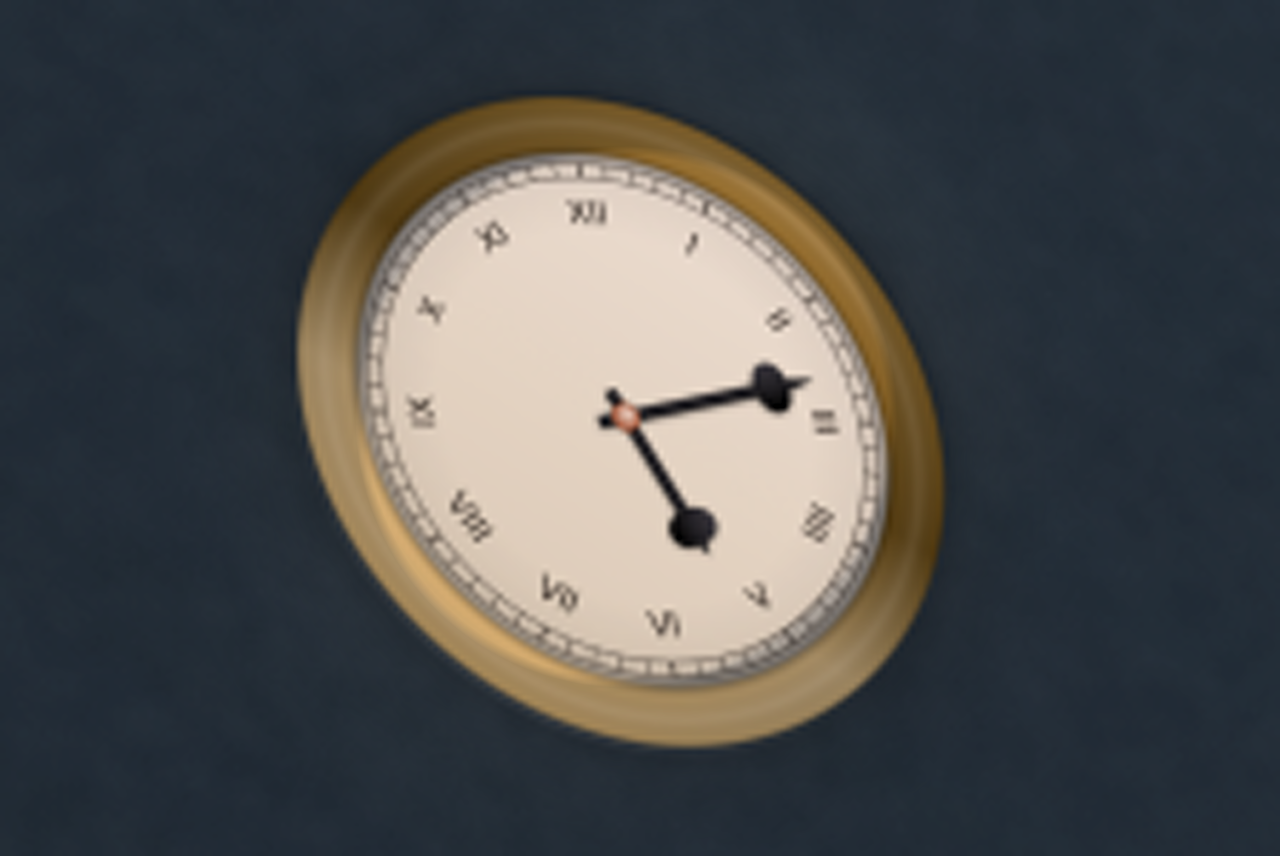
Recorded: {"hour": 5, "minute": 13}
